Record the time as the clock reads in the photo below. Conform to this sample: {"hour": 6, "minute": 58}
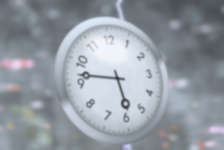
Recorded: {"hour": 5, "minute": 47}
